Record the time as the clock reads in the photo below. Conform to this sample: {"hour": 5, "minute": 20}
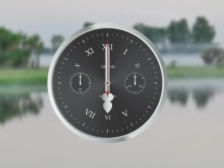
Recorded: {"hour": 6, "minute": 0}
